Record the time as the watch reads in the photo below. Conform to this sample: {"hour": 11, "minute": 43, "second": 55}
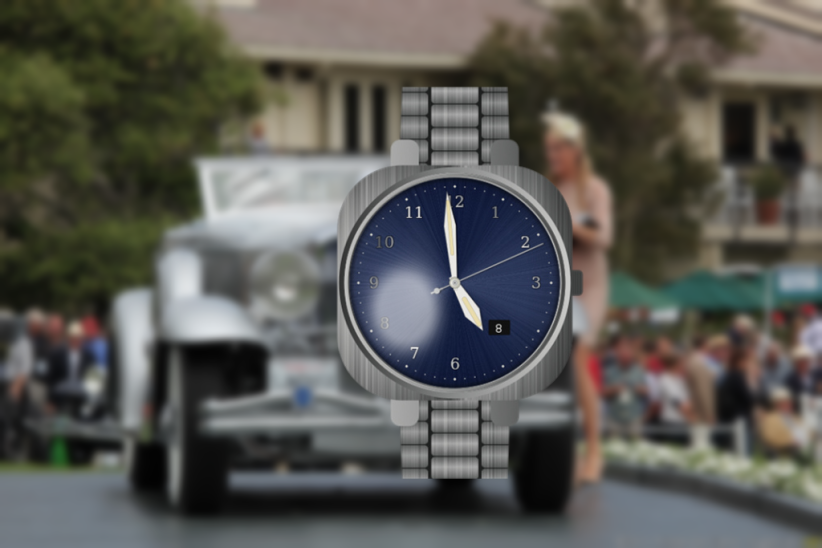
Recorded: {"hour": 4, "minute": 59, "second": 11}
